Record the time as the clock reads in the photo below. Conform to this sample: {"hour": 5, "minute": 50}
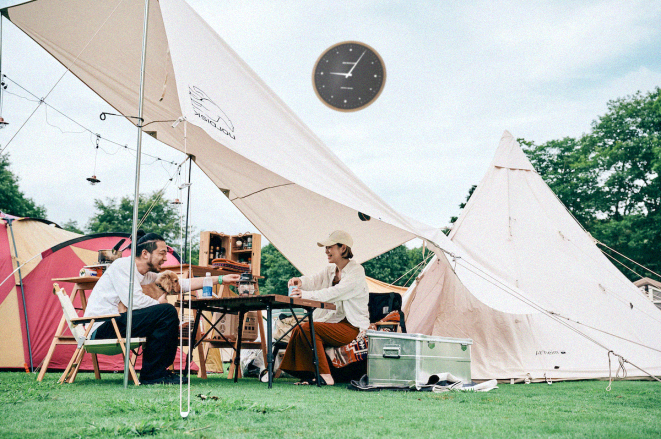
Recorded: {"hour": 9, "minute": 5}
